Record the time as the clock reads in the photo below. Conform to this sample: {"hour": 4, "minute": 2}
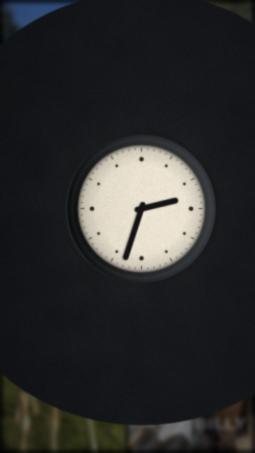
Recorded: {"hour": 2, "minute": 33}
